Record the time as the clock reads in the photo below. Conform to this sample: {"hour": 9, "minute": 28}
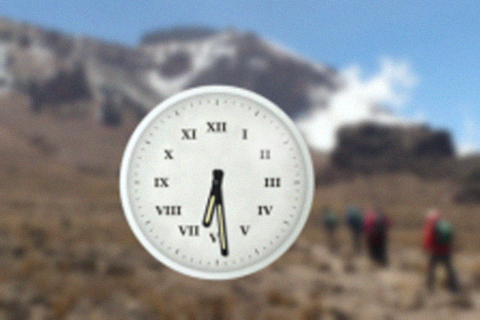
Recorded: {"hour": 6, "minute": 29}
